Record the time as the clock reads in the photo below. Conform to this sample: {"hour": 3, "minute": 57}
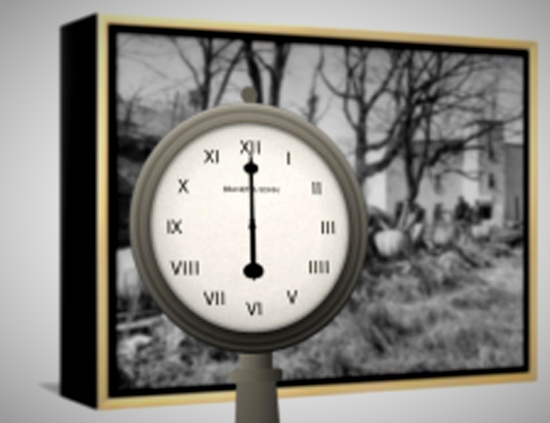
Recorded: {"hour": 6, "minute": 0}
